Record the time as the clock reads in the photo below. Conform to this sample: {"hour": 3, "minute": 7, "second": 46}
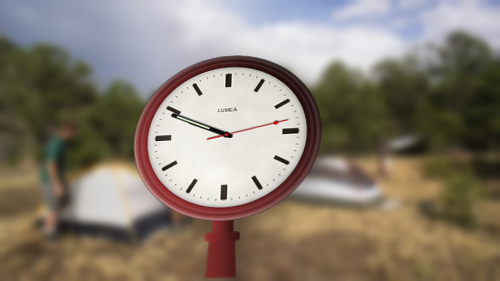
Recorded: {"hour": 9, "minute": 49, "second": 13}
